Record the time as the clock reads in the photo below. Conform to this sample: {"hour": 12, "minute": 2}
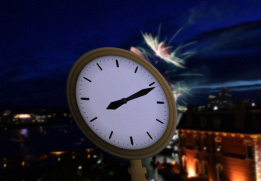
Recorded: {"hour": 8, "minute": 11}
